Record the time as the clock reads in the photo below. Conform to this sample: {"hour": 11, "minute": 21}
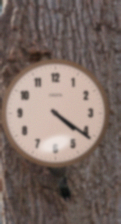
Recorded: {"hour": 4, "minute": 21}
